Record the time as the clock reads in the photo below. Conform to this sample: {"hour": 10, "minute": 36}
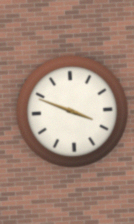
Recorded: {"hour": 3, "minute": 49}
